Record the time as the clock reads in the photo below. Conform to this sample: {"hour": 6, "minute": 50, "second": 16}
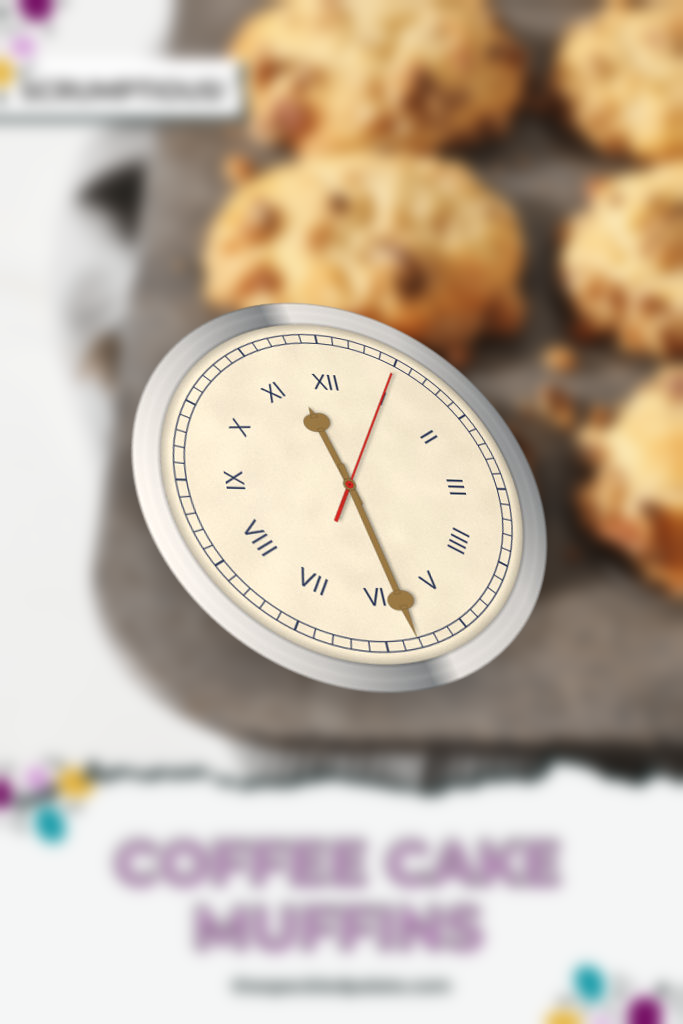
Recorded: {"hour": 11, "minute": 28, "second": 5}
